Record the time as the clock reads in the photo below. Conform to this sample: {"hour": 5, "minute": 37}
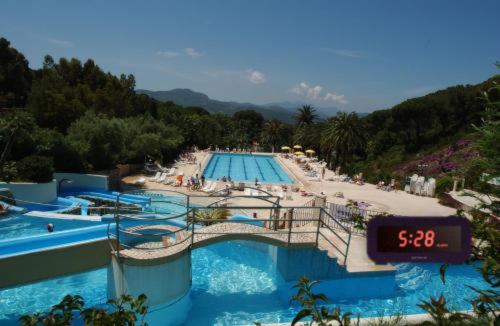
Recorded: {"hour": 5, "minute": 28}
